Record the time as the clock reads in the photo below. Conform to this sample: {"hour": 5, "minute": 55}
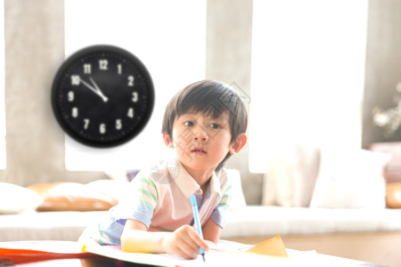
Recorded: {"hour": 10, "minute": 51}
